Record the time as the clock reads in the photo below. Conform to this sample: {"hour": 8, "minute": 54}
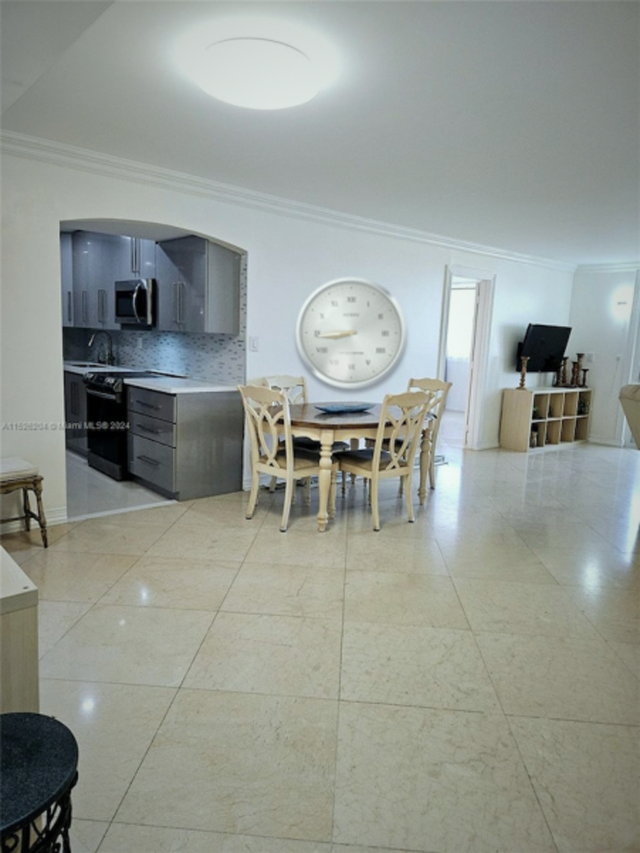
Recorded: {"hour": 8, "minute": 44}
